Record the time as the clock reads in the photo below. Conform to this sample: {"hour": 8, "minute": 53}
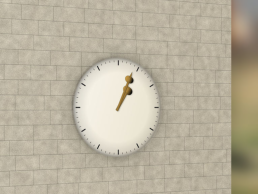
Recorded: {"hour": 1, "minute": 4}
